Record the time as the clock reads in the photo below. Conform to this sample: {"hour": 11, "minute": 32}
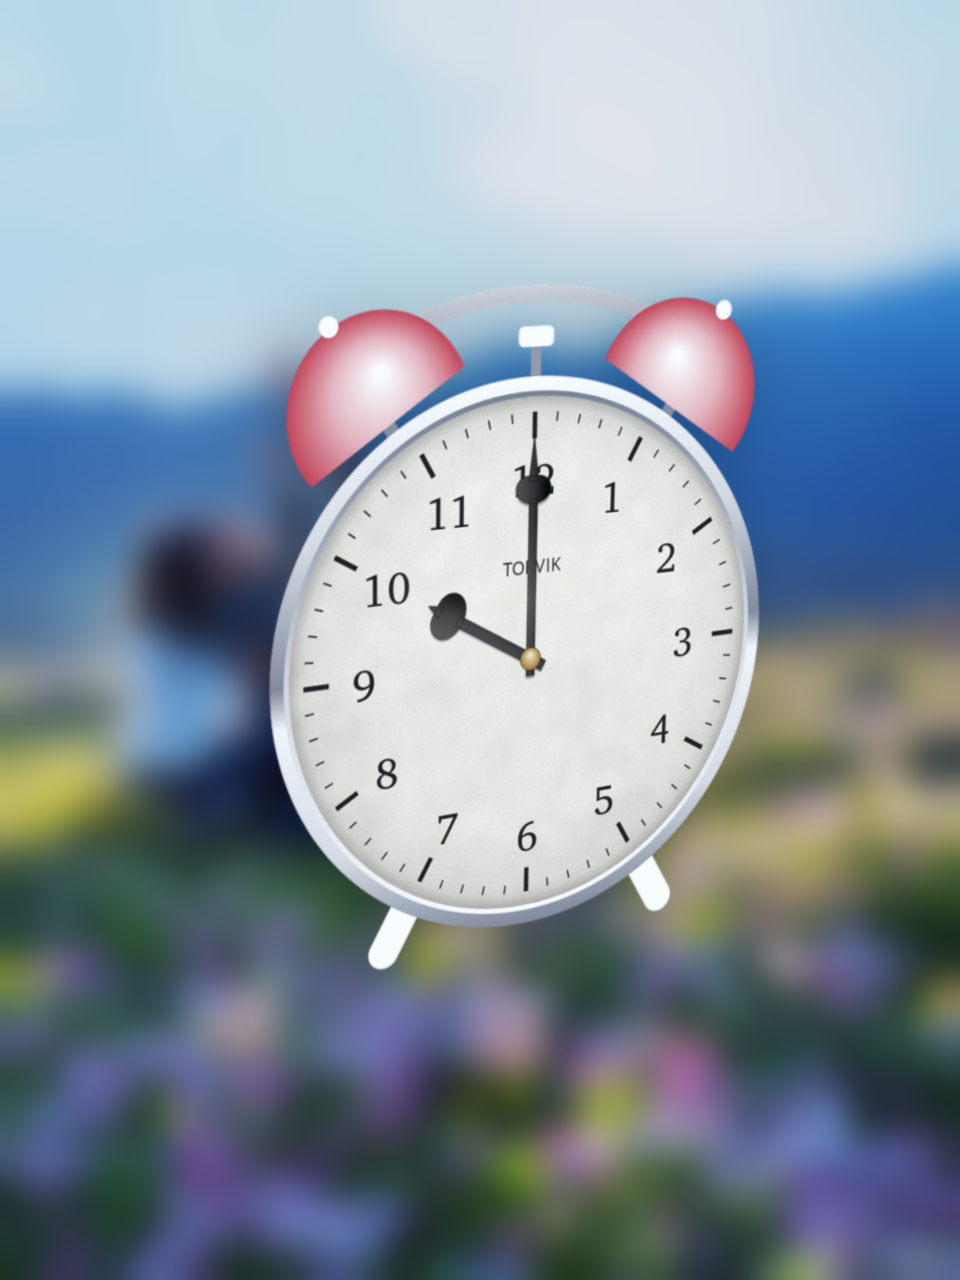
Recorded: {"hour": 10, "minute": 0}
